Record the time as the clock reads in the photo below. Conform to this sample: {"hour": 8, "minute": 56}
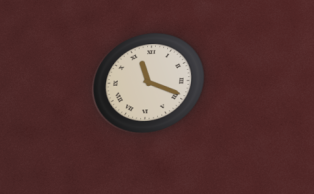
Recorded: {"hour": 11, "minute": 19}
